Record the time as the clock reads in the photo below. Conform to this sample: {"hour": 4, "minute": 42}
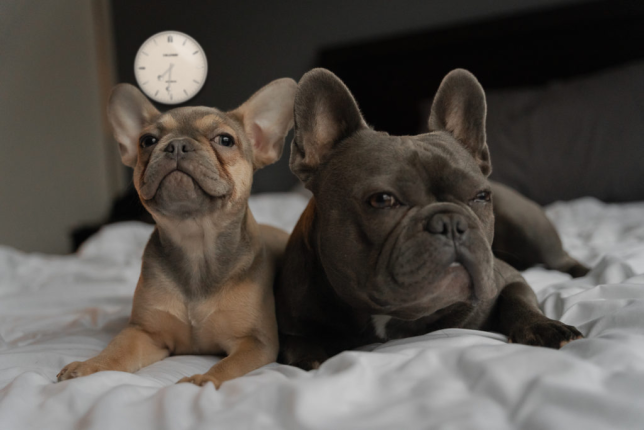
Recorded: {"hour": 7, "minute": 31}
